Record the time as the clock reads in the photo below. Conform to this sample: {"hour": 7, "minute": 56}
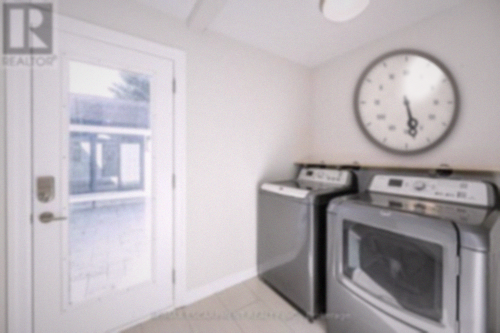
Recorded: {"hour": 5, "minute": 28}
